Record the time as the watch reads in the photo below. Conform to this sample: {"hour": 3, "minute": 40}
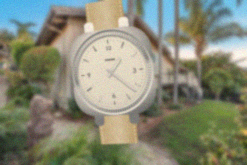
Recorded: {"hour": 1, "minute": 22}
